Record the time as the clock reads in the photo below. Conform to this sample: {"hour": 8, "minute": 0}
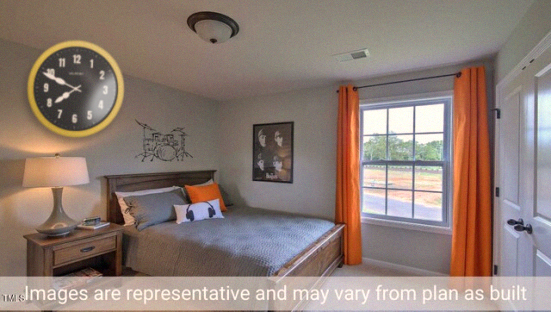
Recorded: {"hour": 7, "minute": 49}
